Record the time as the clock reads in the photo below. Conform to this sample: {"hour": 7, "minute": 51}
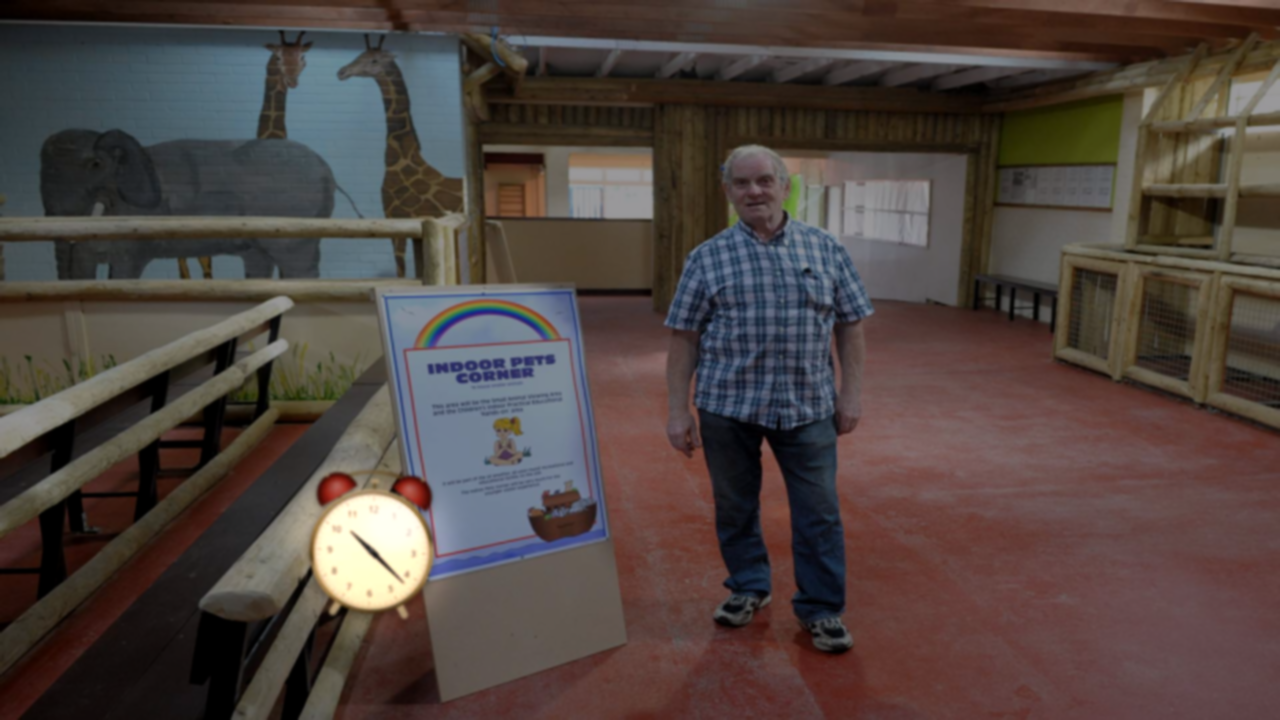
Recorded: {"hour": 10, "minute": 22}
